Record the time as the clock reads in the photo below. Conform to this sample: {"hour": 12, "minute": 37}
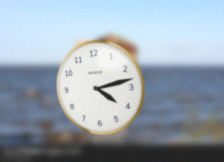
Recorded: {"hour": 4, "minute": 13}
